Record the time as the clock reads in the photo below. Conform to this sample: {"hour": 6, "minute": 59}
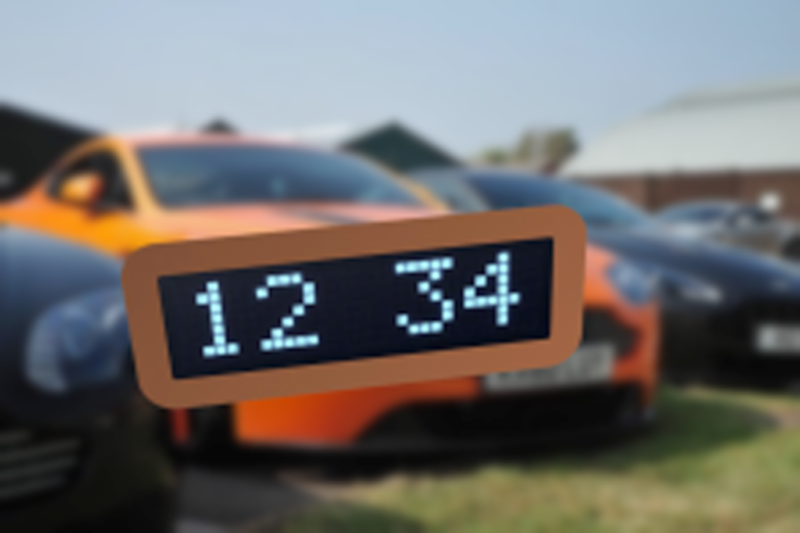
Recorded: {"hour": 12, "minute": 34}
